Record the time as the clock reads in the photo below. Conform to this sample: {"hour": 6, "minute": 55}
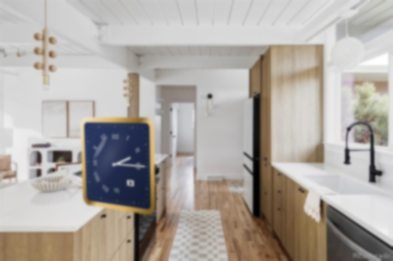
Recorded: {"hour": 2, "minute": 15}
